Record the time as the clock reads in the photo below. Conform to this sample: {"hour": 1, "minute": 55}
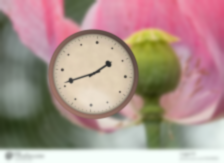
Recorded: {"hour": 1, "minute": 41}
